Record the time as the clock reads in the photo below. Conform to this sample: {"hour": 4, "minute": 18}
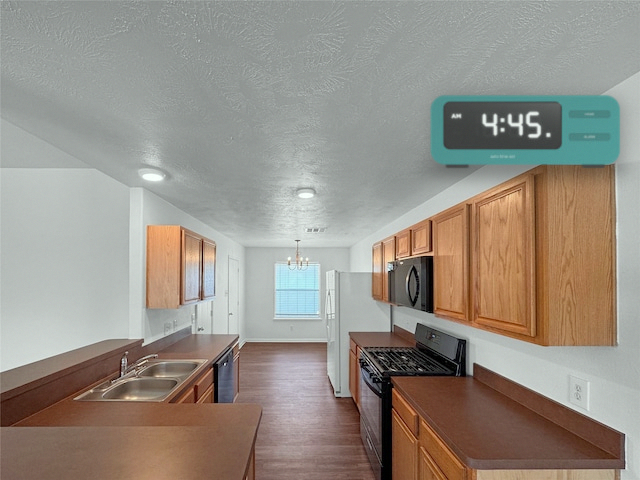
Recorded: {"hour": 4, "minute": 45}
